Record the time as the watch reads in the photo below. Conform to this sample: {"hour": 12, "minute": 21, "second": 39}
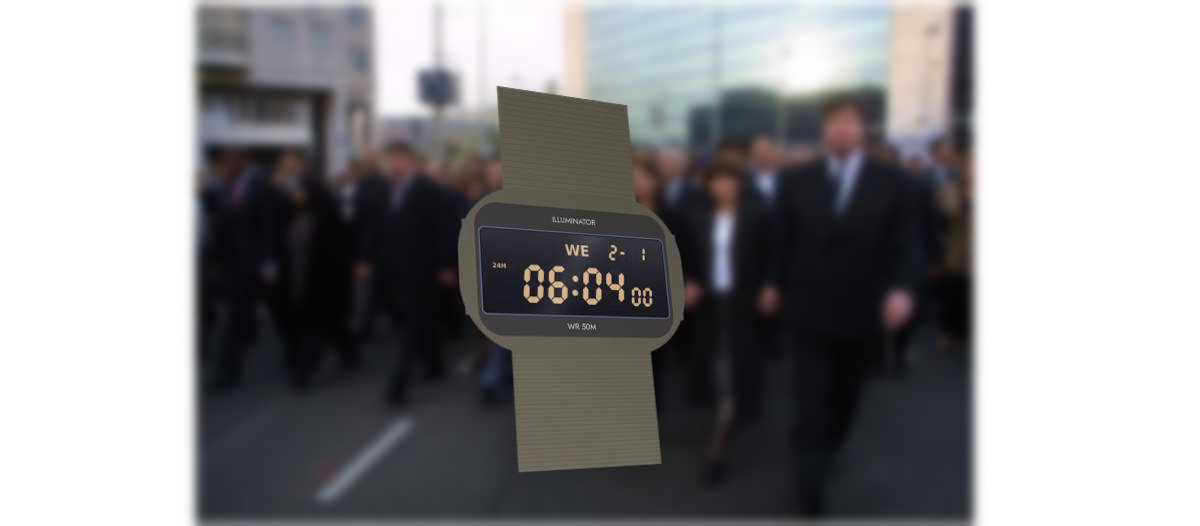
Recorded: {"hour": 6, "minute": 4, "second": 0}
